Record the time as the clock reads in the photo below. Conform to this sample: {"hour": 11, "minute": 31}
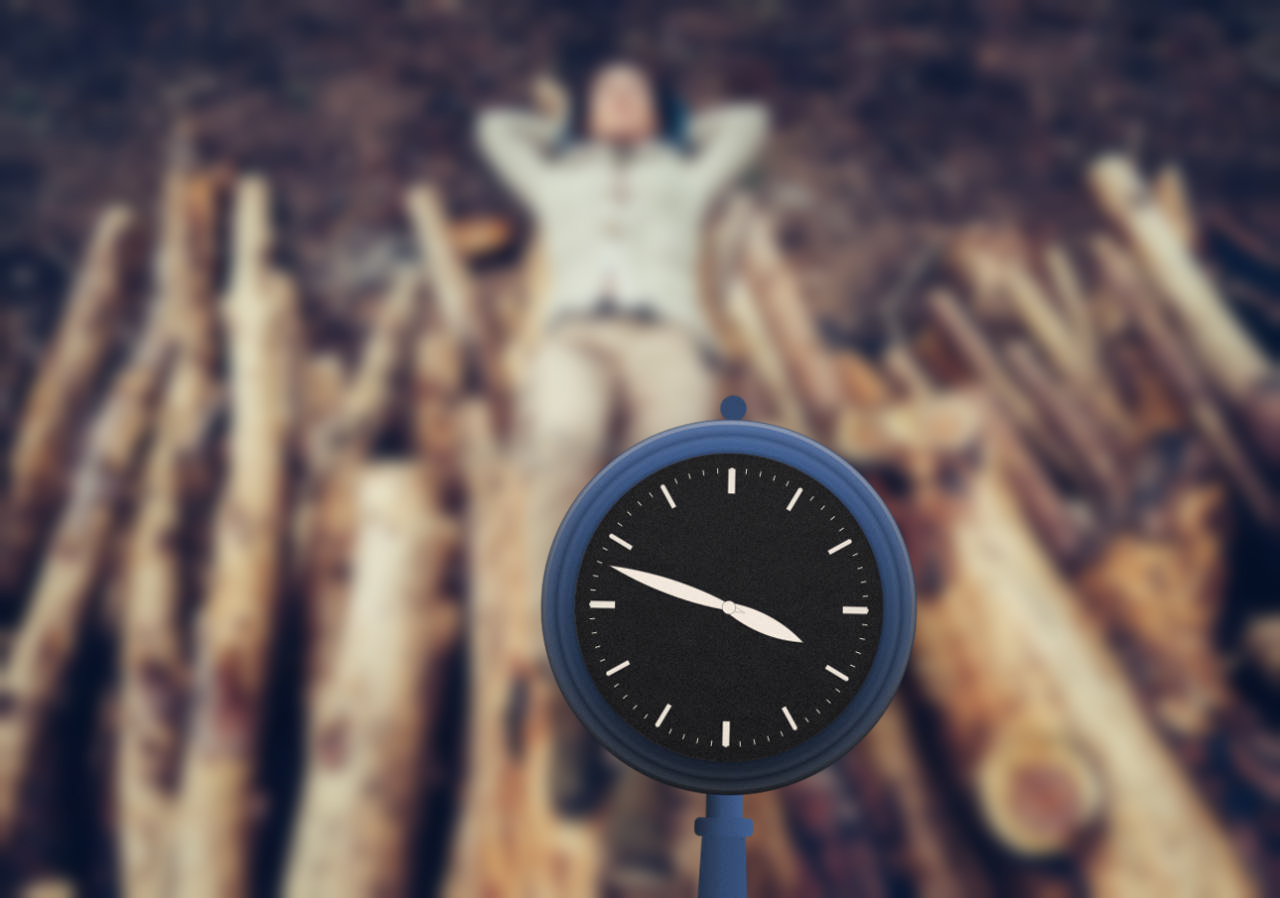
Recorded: {"hour": 3, "minute": 48}
